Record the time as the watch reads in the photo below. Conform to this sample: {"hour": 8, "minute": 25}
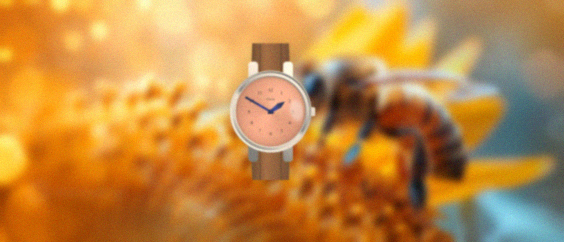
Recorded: {"hour": 1, "minute": 50}
